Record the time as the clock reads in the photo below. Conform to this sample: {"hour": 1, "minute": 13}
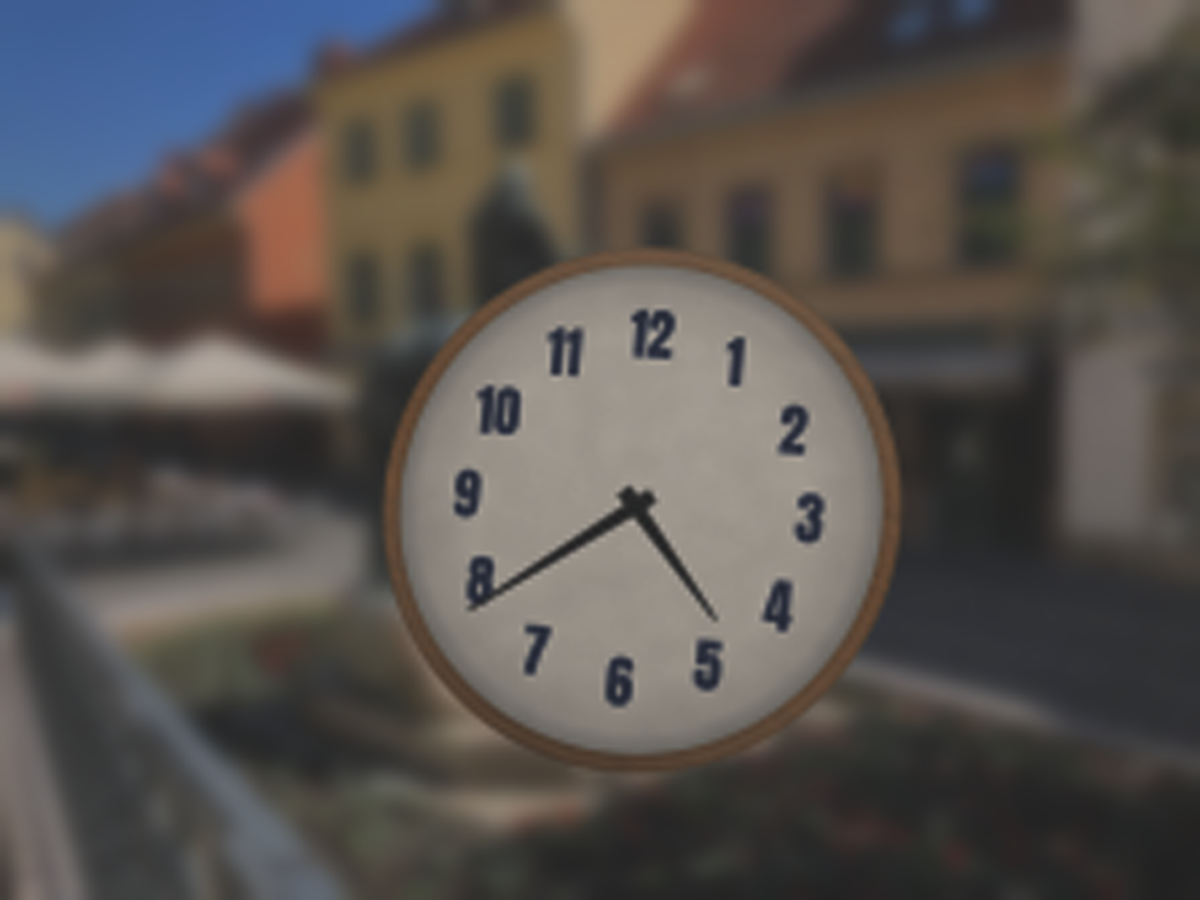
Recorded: {"hour": 4, "minute": 39}
